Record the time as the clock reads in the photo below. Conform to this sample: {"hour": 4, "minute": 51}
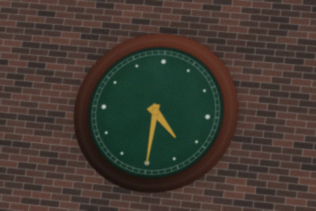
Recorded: {"hour": 4, "minute": 30}
